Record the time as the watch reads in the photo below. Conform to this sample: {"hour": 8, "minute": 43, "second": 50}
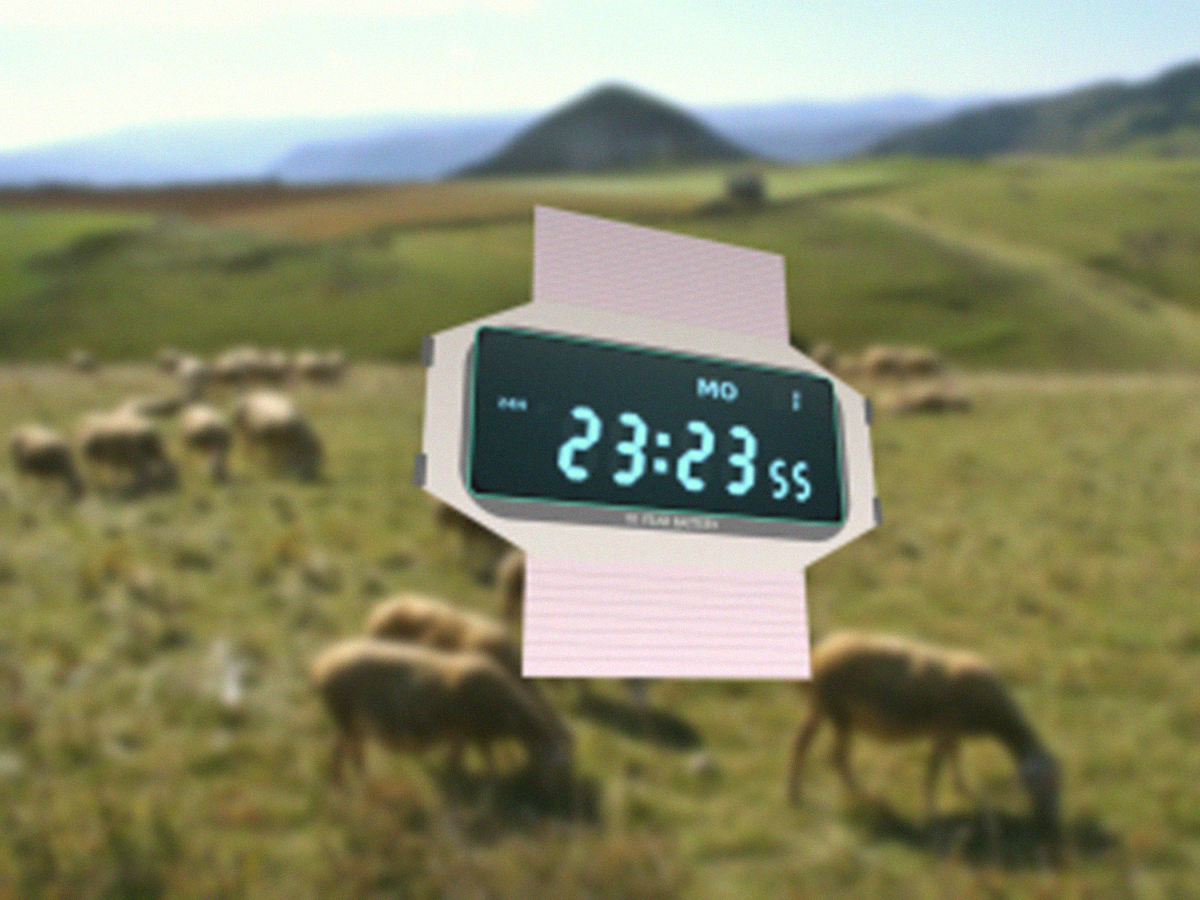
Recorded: {"hour": 23, "minute": 23, "second": 55}
